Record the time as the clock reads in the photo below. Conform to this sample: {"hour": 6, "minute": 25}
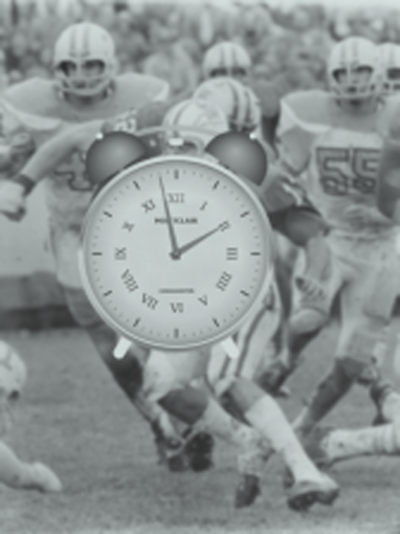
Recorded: {"hour": 1, "minute": 58}
